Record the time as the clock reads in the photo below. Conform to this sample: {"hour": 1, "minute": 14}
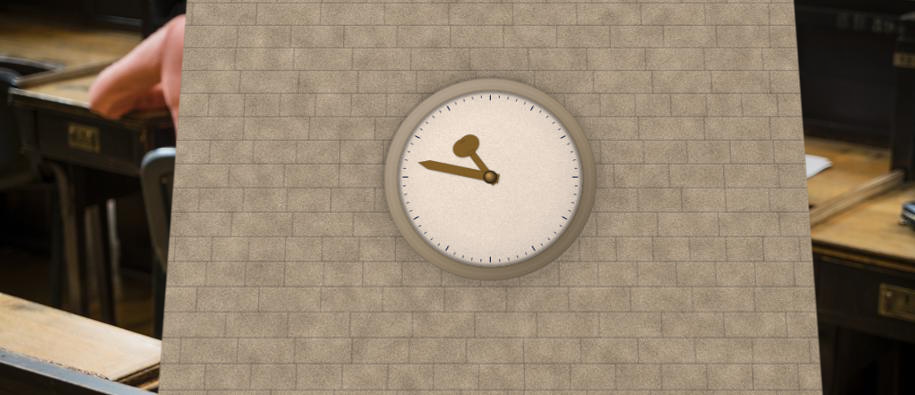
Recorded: {"hour": 10, "minute": 47}
